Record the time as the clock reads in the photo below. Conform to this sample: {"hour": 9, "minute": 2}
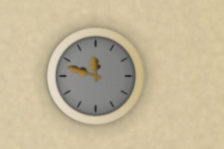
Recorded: {"hour": 11, "minute": 48}
